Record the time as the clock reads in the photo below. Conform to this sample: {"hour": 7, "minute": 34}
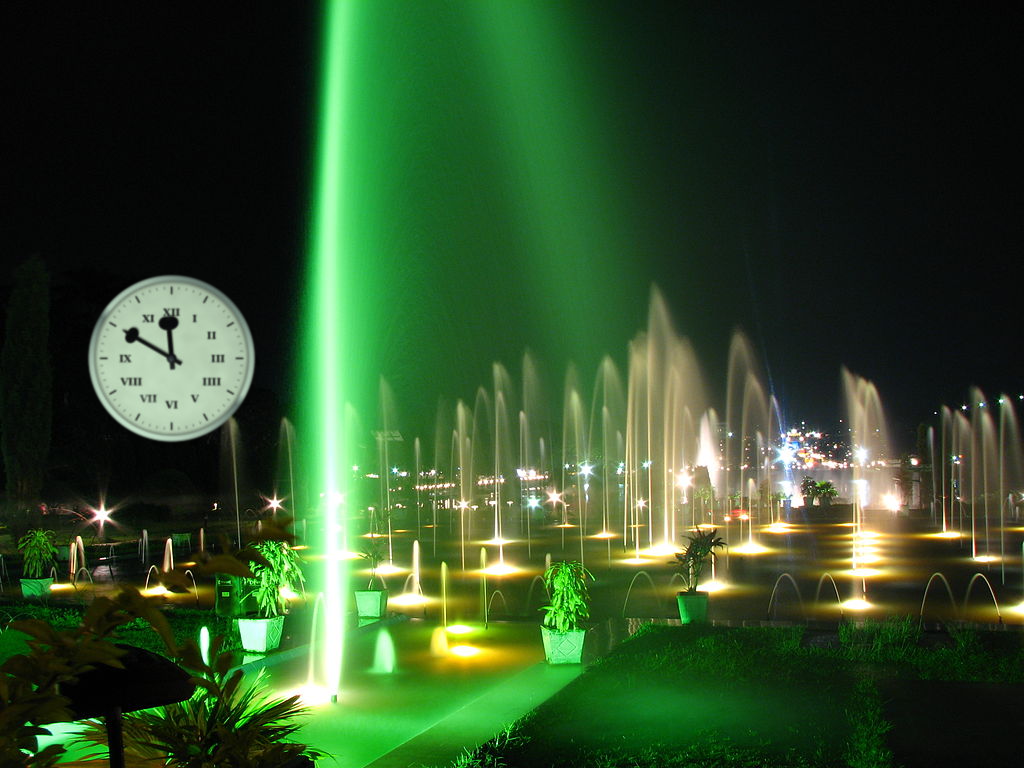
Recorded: {"hour": 11, "minute": 50}
